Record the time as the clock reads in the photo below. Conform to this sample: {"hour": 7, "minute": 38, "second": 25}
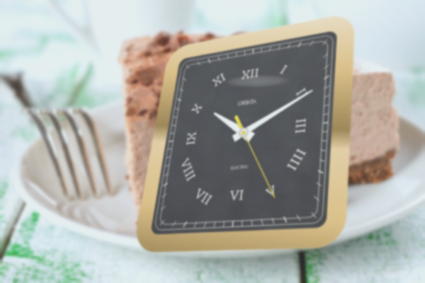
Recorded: {"hour": 10, "minute": 10, "second": 25}
